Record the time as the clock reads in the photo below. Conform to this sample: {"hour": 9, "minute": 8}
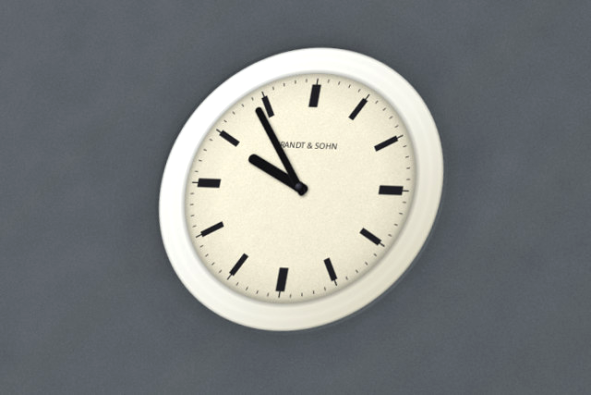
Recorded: {"hour": 9, "minute": 54}
